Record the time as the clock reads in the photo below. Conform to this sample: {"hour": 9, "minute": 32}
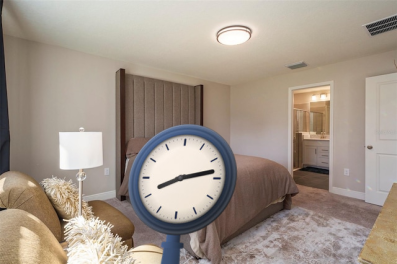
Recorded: {"hour": 8, "minute": 13}
